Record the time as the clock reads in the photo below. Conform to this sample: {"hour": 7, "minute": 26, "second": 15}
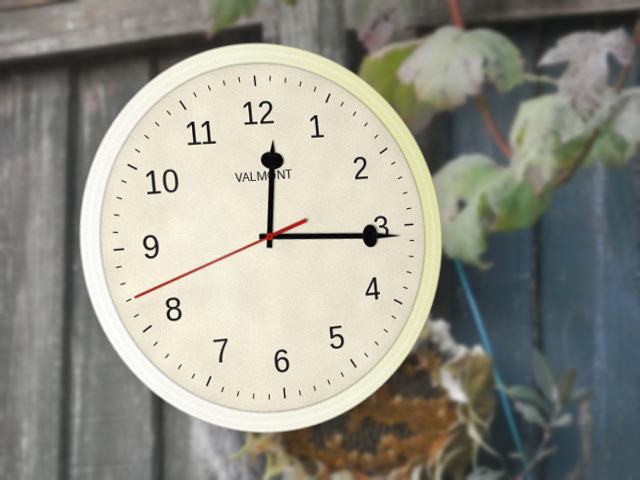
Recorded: {"hour": 12, "minute": 15, "second": 42}
